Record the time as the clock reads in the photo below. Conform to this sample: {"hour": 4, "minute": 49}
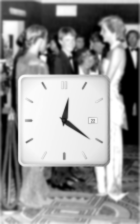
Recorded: {"hour": 12, "minute": 21}
